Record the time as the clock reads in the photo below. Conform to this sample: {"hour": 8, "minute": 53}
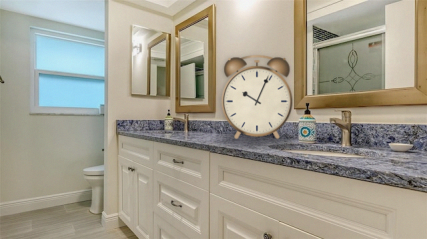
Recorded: {"hour": 10, "minute": 4}
